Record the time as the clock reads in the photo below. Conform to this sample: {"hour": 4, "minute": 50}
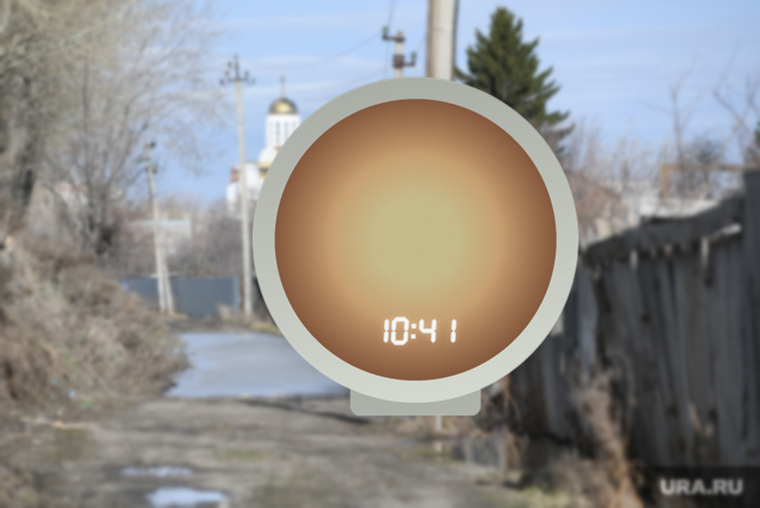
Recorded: {"hour": 10, "minute": 41}
